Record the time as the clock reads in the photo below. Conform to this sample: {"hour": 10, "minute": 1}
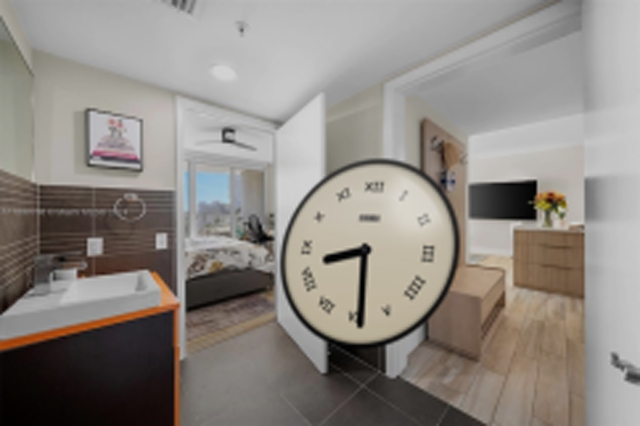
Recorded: {"hour": 8, "minute": 29}
